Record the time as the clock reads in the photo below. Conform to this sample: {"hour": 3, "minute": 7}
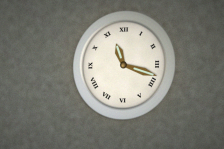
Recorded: {"hour": 11, "minute": 18}
